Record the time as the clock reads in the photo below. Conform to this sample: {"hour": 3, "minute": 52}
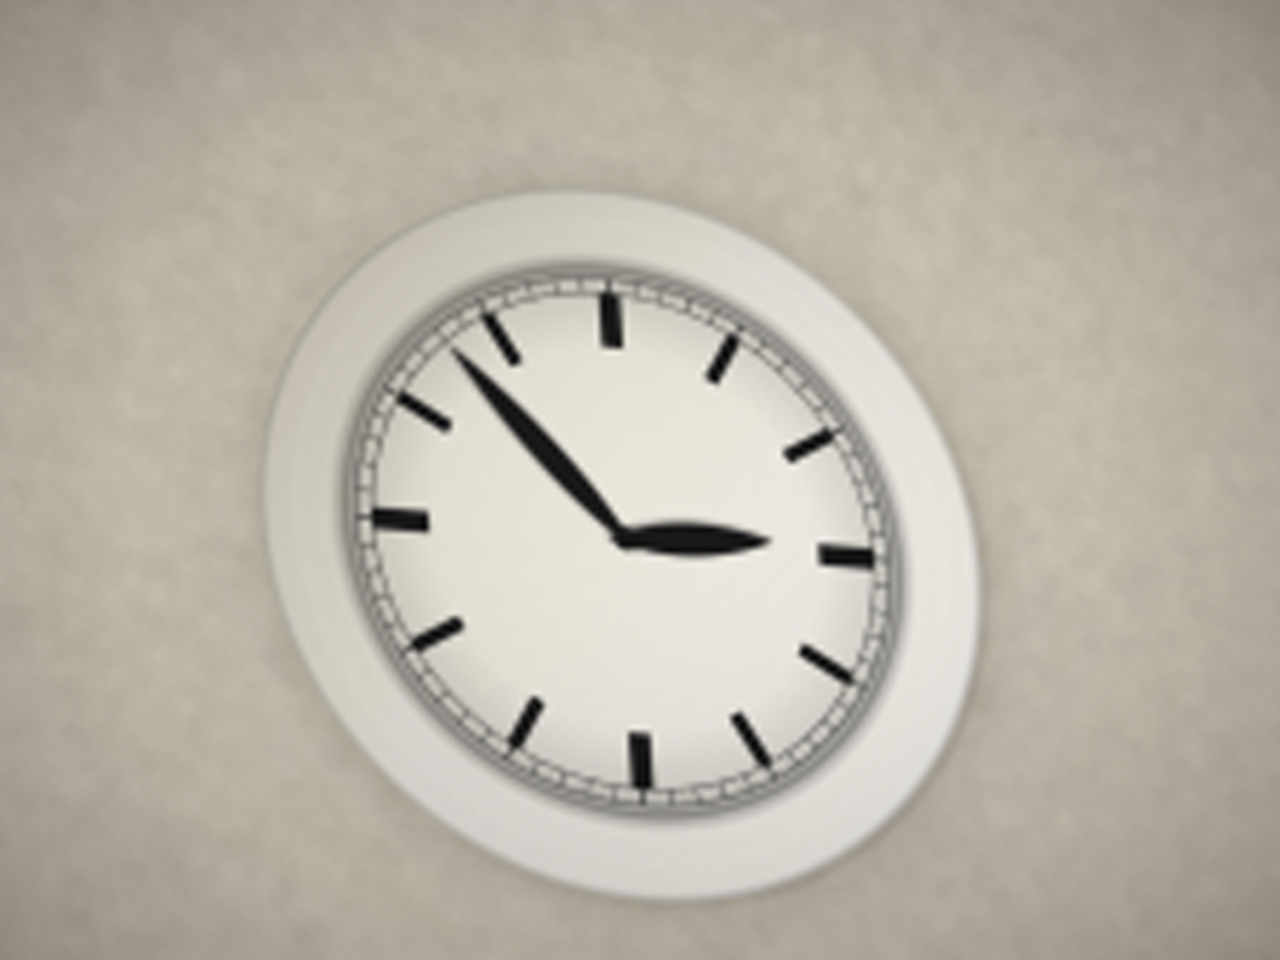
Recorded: {"hour": 2, "minute": 53}
